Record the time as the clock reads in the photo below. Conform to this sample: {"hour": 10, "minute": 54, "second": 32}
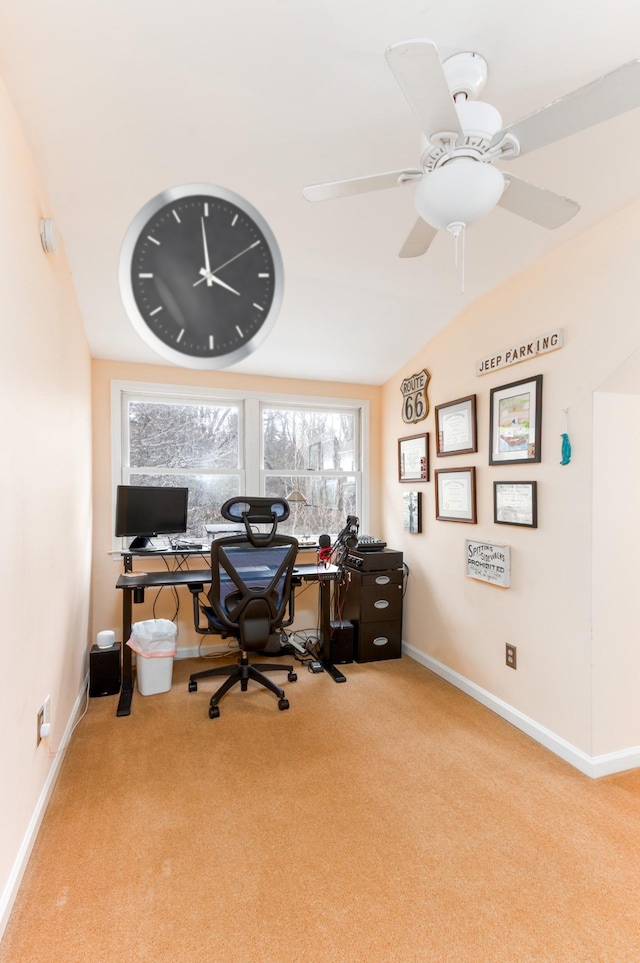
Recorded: {"hour": 3, "minute": 59, "second": 10}
